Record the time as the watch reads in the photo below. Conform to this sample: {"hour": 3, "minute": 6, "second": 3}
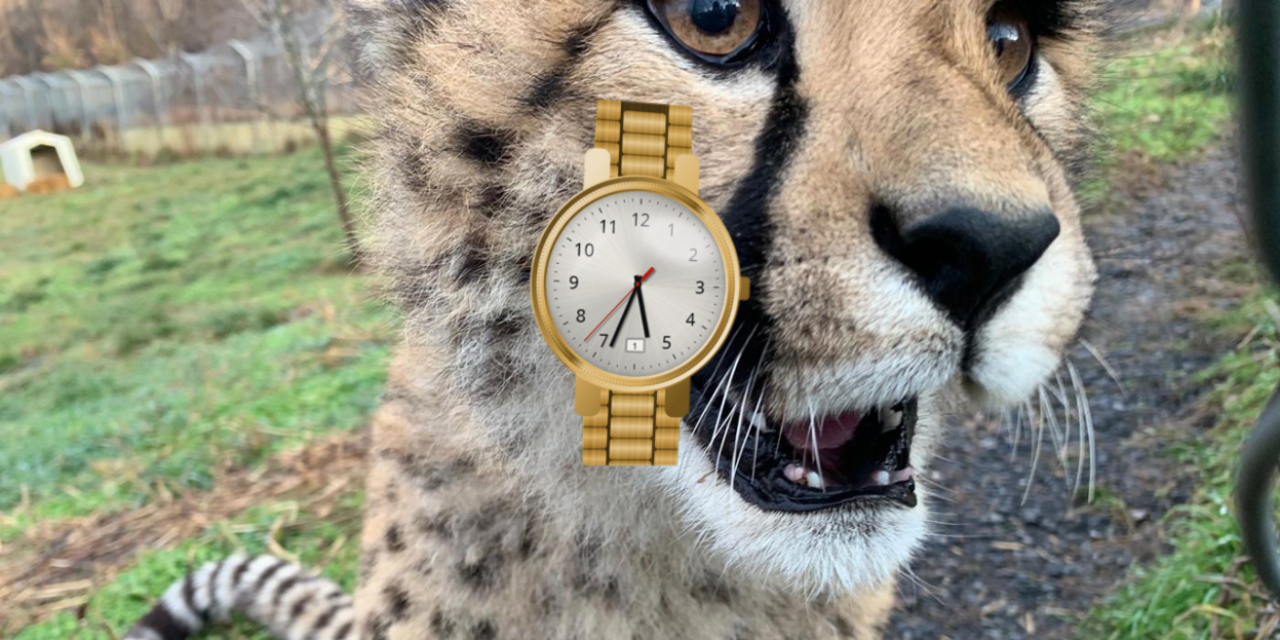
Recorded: {"hour": 5, "minute": 33, "second": 37}
